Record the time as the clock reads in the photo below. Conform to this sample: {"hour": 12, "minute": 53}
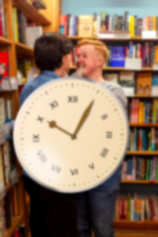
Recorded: {"hour": 10, "minute": 5}
